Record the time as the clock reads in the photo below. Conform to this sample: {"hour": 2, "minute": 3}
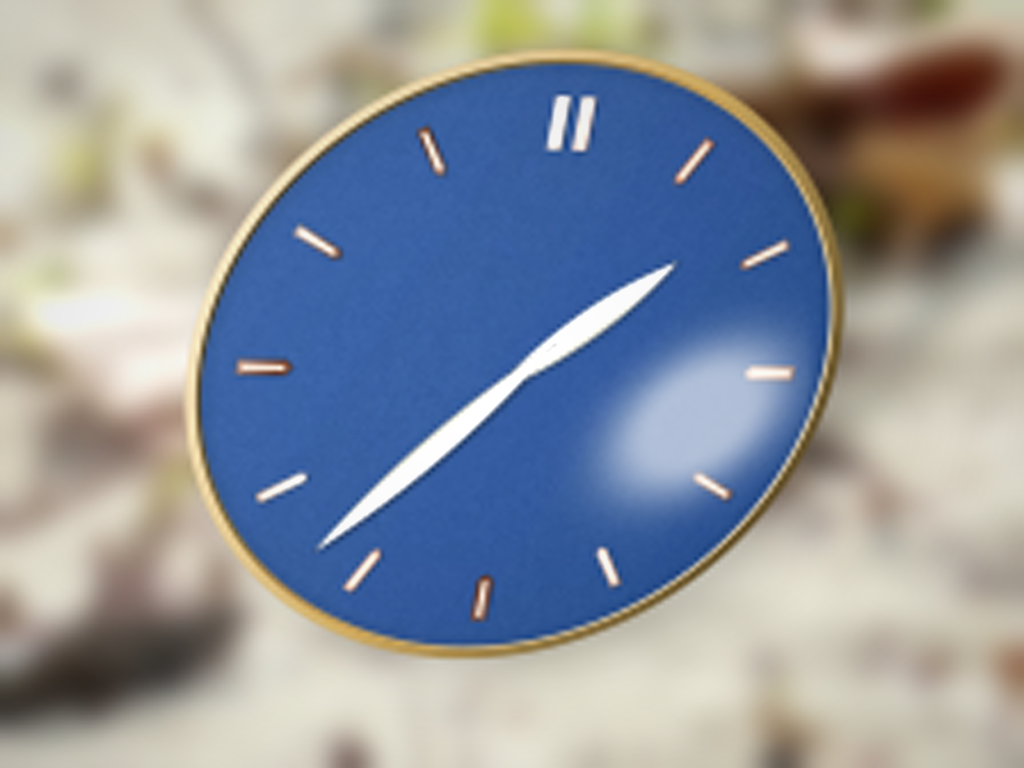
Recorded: {"hour": 1, "minute": 37}
